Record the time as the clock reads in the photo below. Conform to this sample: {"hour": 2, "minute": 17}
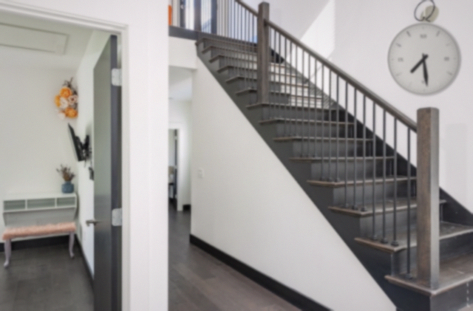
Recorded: {"hour": 7, "minute": 29}
